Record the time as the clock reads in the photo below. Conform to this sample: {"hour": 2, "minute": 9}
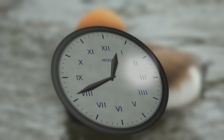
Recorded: {"hour": 12, "minute": 41}
